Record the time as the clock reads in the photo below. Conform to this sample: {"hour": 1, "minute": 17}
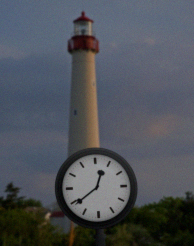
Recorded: {"hour": 12, "minute": 39}
